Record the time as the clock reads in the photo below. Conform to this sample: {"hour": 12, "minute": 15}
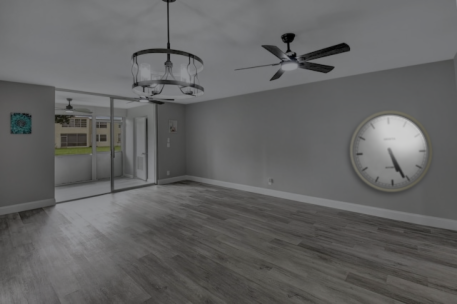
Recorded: {"hour": 5, "minute": 26}
